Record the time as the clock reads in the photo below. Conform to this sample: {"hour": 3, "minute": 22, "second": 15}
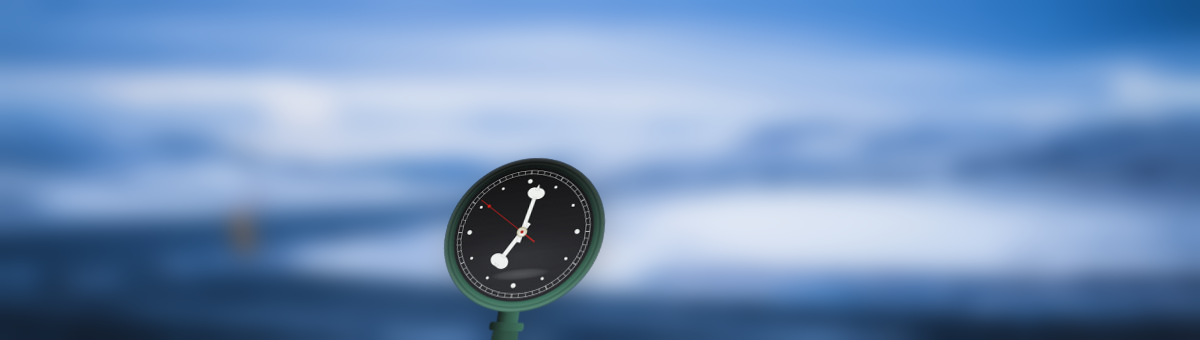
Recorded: {"hour": 7, "minute": 1, "second": 51}
